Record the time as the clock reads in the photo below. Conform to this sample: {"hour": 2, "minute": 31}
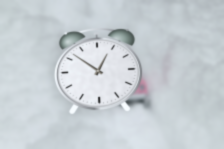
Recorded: {"hour": 12, "minute": 52}
